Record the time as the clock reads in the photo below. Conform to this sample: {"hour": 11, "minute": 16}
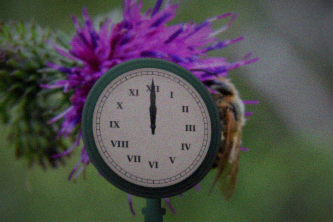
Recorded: {"hour": 12, "minute": 0}
